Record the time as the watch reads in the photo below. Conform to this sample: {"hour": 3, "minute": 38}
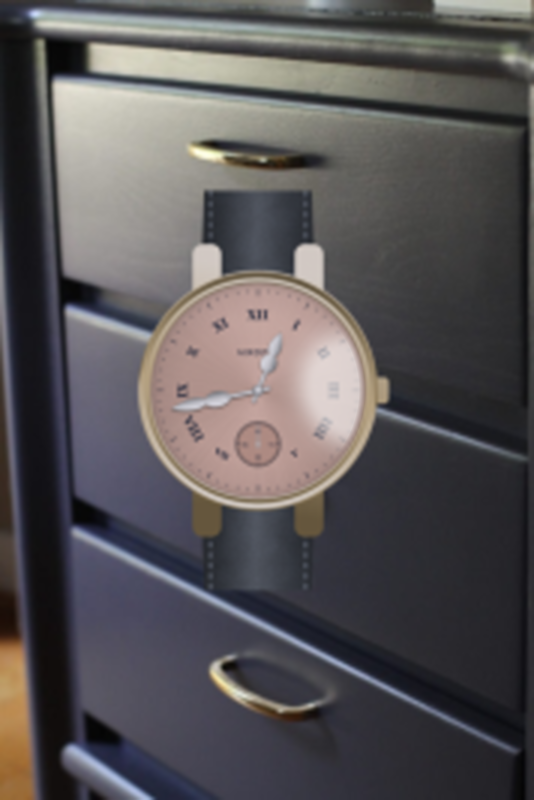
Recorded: {"hour": 12, "minute": 43}
